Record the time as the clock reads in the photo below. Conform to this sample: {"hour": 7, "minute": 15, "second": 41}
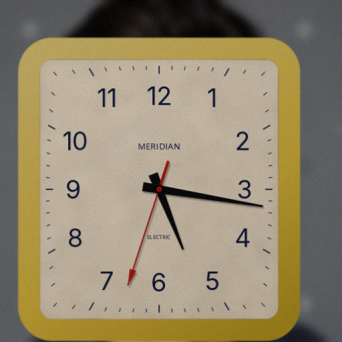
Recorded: {"hour": 5, "minute": 16, "second": 33}
